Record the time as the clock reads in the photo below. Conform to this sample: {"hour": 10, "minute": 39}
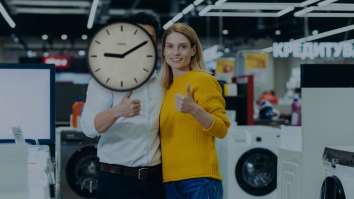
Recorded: {"hour": 9, "minute": 10}
